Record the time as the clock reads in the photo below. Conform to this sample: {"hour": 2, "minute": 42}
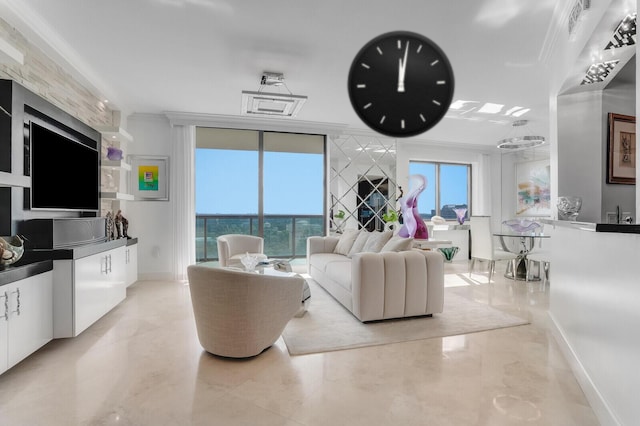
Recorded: {"hour": 12, "minute": 2}
